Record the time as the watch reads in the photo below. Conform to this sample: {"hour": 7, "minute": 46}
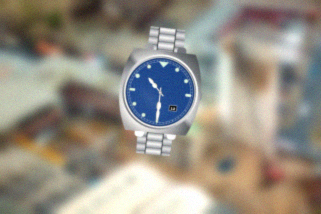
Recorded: {"hour": 10, "minute": 30}
